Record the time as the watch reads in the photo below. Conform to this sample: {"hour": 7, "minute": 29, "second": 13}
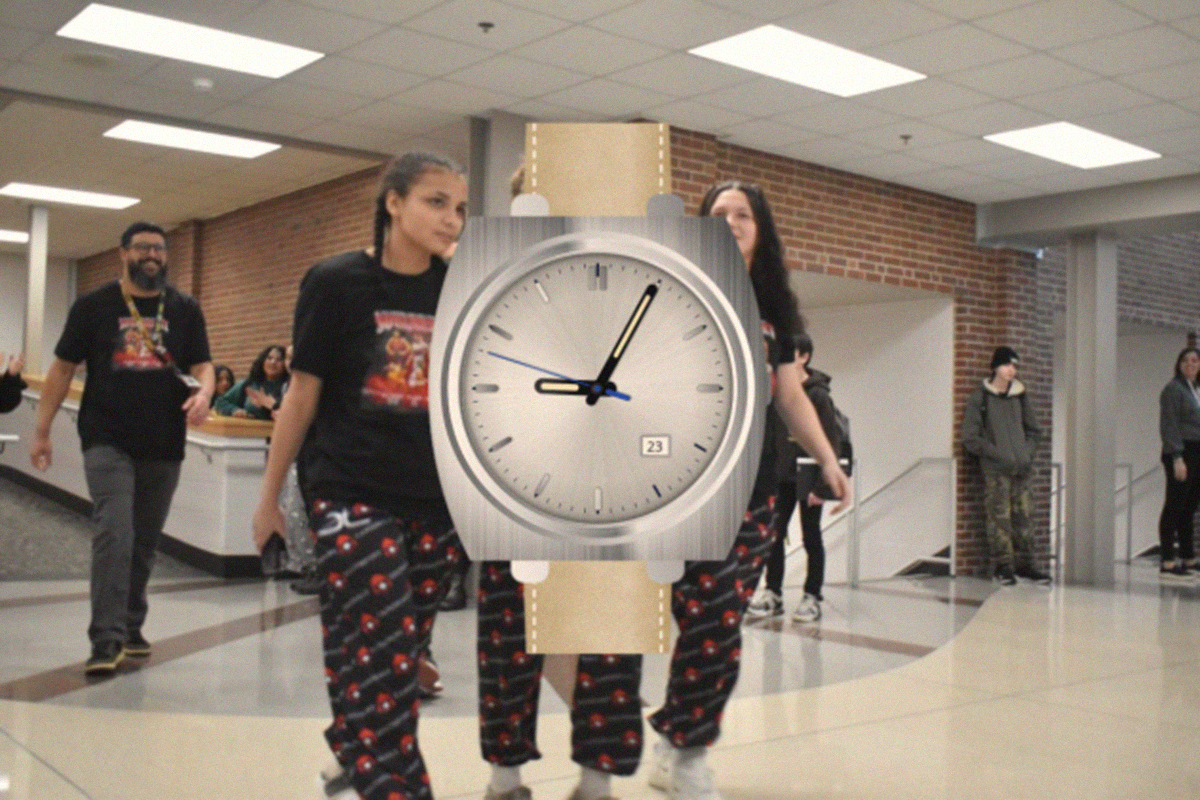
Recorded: {"hour": 9, "minute": 4, "second": 48}
